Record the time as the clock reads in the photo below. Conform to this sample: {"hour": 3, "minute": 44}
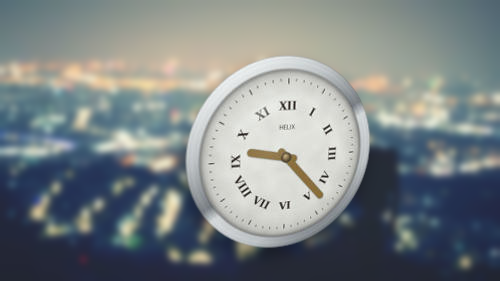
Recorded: {"hour": 9, "minute": 23}
